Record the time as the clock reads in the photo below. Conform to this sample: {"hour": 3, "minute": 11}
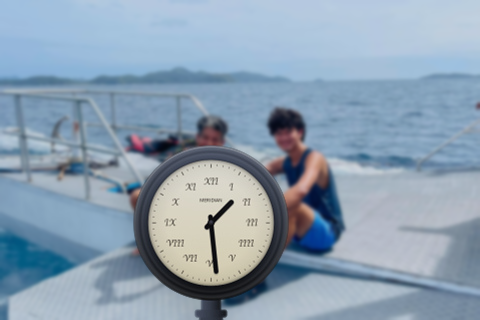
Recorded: {"hour": 1, "minute": 29}
